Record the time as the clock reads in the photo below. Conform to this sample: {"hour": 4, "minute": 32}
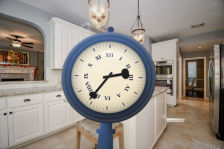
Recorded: {"hour": 2, "minute": 36}
